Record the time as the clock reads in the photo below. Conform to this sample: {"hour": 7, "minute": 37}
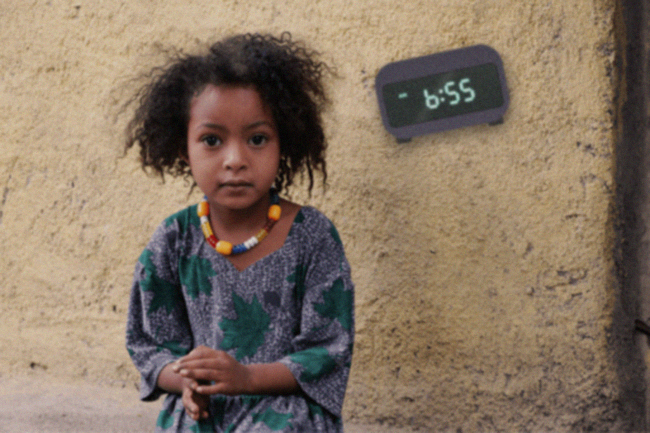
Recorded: {"hour": 6, "minute": 55}
